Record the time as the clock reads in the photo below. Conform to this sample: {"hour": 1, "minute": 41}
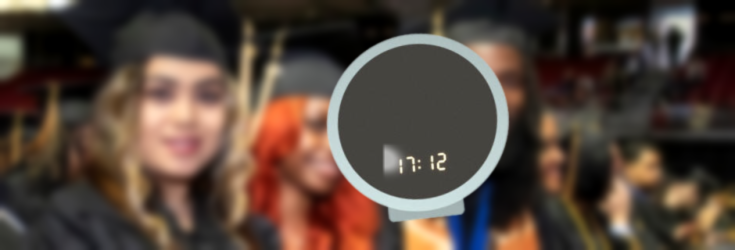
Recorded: {"hour": 17, "minute": 12}
